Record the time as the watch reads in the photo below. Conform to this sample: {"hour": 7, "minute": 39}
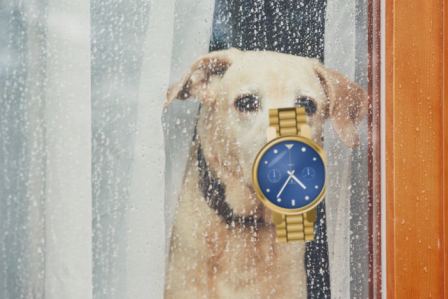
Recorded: {"hour": 4, "minute": 36}
